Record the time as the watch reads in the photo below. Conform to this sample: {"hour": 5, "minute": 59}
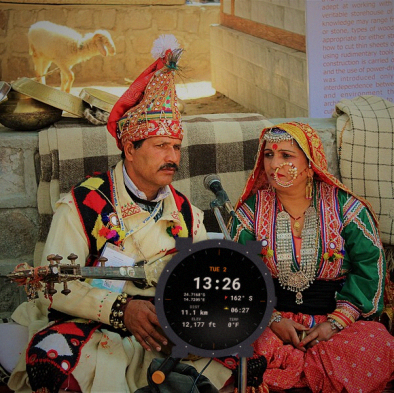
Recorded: {"hour": 13, "minute": 26}
